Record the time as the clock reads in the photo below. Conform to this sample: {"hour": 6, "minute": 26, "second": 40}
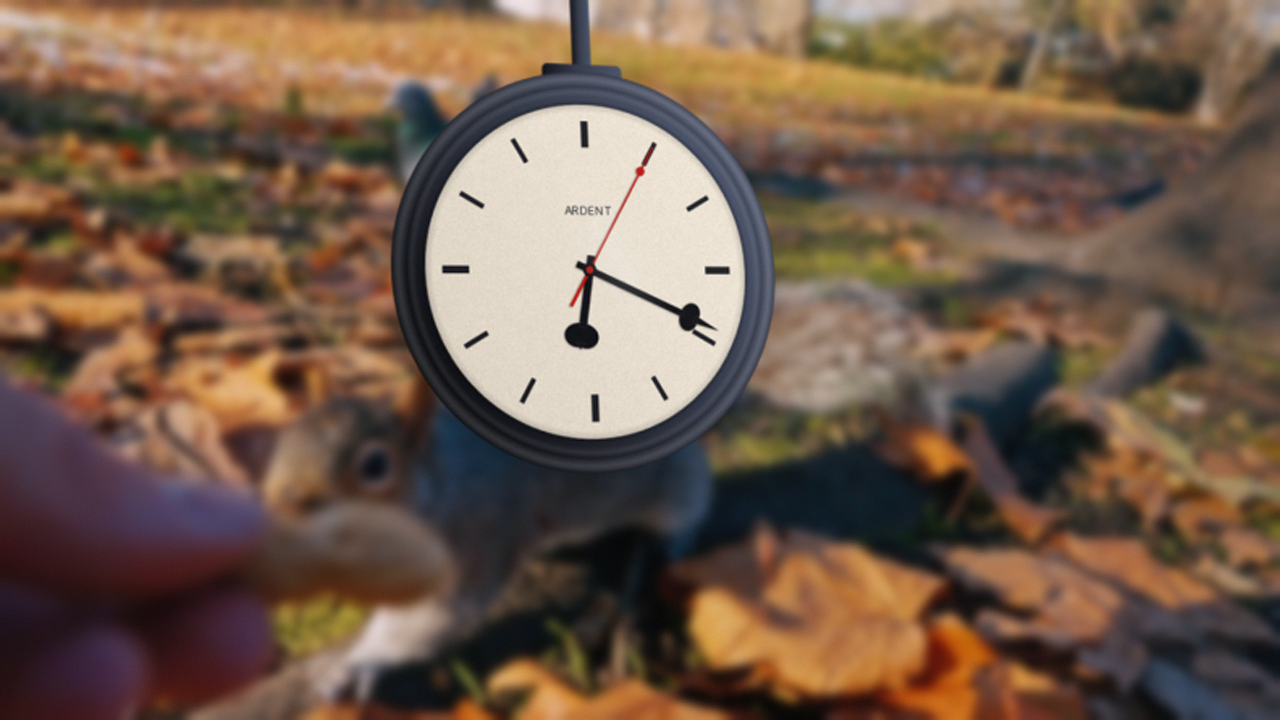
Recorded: {"hour": 6, "minute": 19, "second": 5}
